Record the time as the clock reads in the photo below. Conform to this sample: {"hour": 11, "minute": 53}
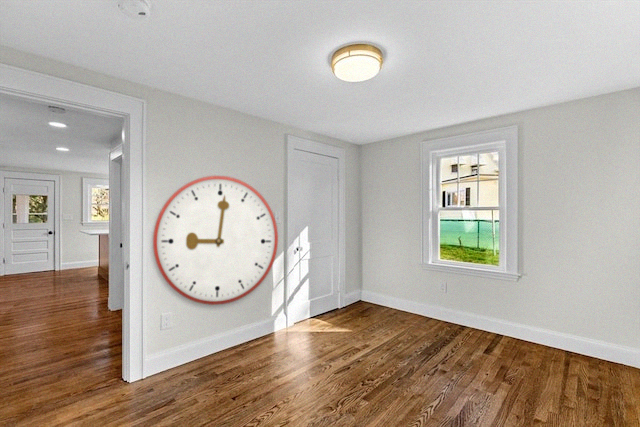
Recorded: {"hour": 9, "minute": 1}
